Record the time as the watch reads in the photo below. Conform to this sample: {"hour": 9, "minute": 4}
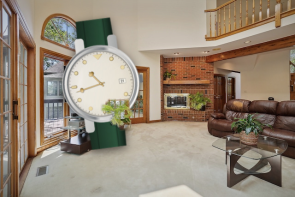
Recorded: {"hour": 10, "minute": 43}
